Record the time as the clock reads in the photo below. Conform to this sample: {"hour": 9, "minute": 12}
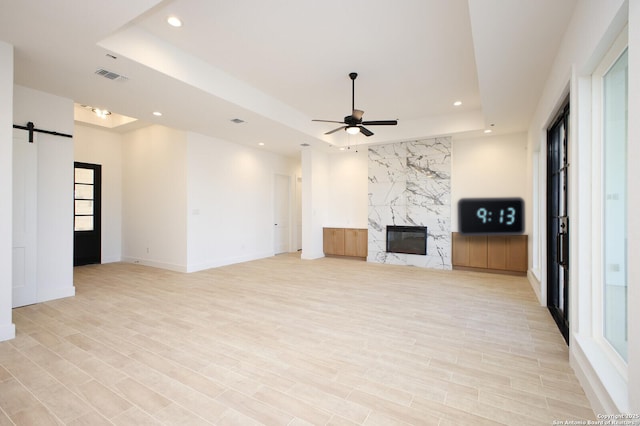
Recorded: {"hour": 9, "minute": 13}
